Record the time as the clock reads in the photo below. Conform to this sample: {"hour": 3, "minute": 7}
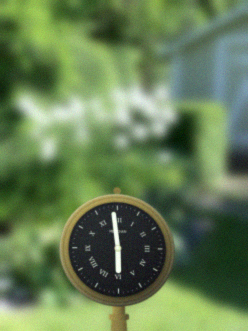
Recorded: {"hour": 5, "minute": 59}
